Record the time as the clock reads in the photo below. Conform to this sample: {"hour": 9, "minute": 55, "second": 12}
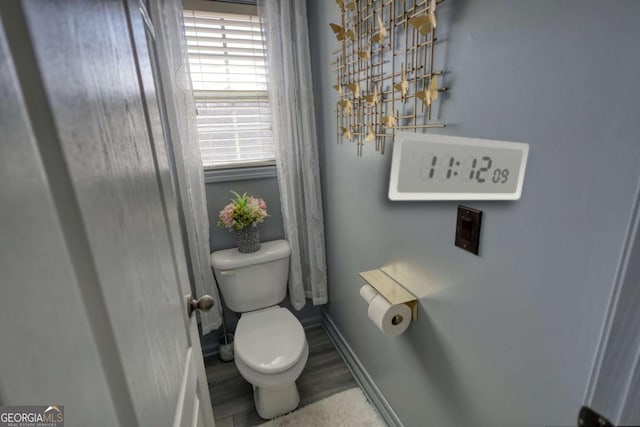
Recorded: {"hour": 11, "minute": 12, "second": 9}
